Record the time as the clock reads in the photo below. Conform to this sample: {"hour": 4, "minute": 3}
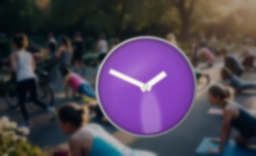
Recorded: {"hour": 1, "minute": 49}
